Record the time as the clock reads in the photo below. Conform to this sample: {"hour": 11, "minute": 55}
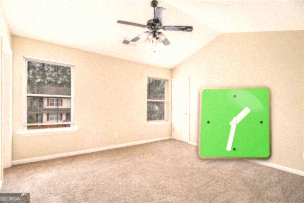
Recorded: {"hour": 1, "minute": 32}
